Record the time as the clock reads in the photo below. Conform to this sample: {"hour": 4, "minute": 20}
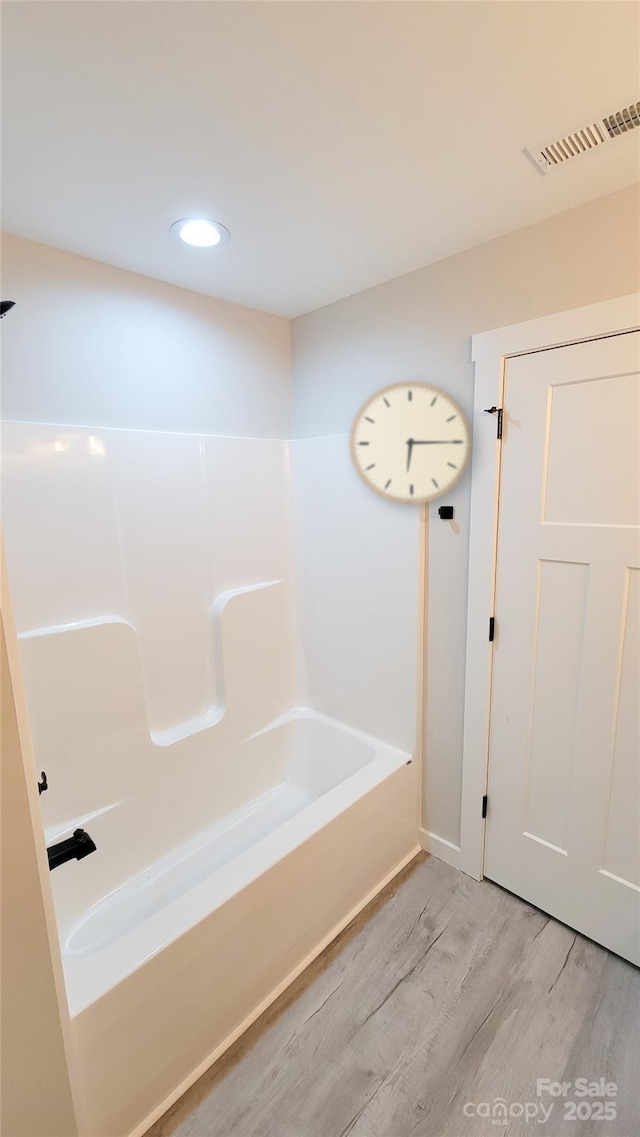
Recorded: {"hour": 6, "minute": 15}
